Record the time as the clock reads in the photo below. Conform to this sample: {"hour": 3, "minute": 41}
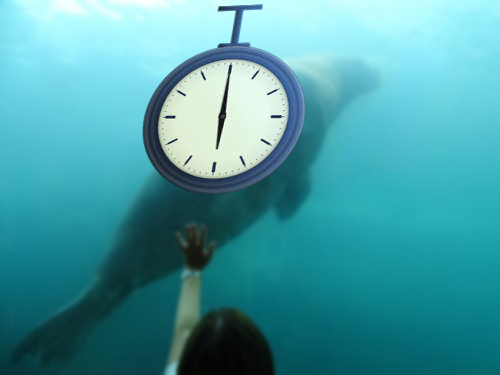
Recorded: {"hour": 6, "minute": 0}
